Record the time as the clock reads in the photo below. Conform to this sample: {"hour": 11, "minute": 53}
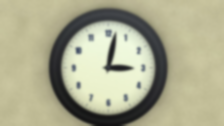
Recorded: {"hour": 3, "minute": 2}
